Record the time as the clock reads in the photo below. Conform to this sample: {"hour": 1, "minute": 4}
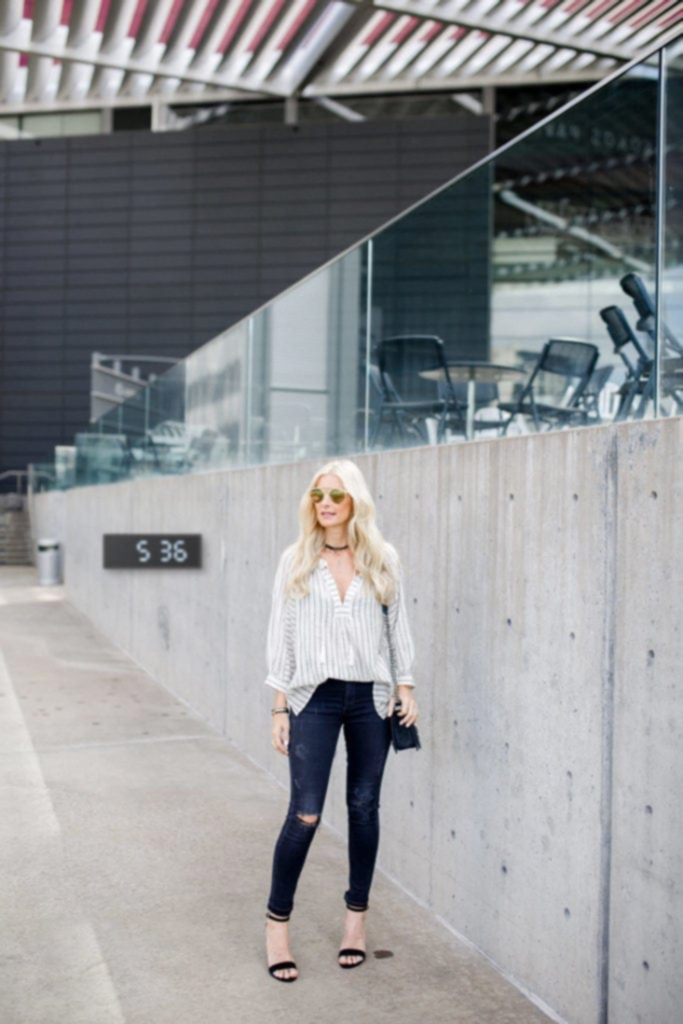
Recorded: {"hour": 5, "minute": 36}
